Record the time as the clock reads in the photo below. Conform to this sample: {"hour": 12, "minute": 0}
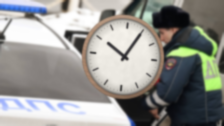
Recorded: {"hour": 10, "minute": 5}
